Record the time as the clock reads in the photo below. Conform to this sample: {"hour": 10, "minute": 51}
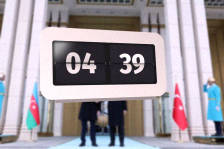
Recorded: {"hour": 4, "minute": 39}
